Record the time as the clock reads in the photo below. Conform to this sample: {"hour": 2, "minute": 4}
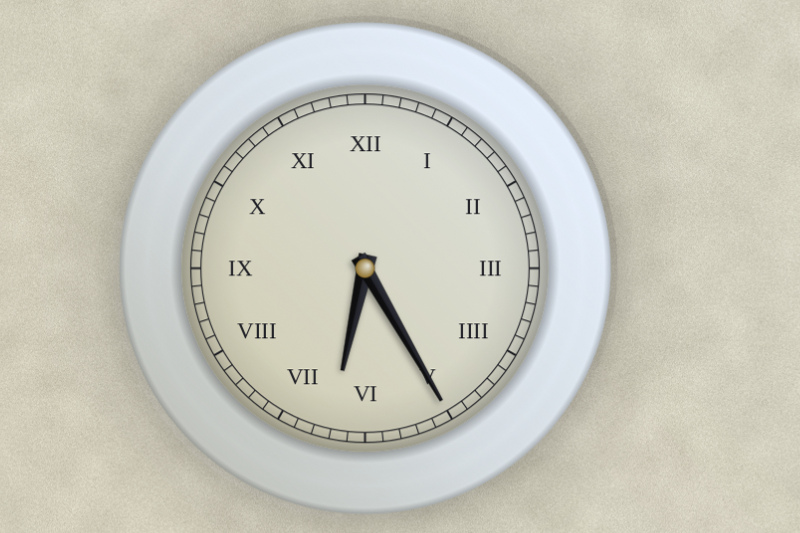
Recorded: {"hour": 6, "minute": 25}
